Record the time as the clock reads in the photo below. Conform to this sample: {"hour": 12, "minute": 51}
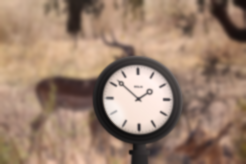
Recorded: {"hour": 1, "minute": 52}
